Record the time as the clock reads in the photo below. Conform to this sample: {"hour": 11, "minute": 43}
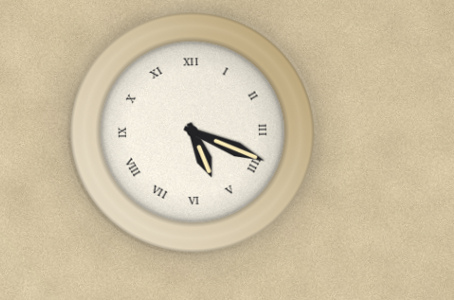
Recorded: {"hour": 5, "minute": 19}
